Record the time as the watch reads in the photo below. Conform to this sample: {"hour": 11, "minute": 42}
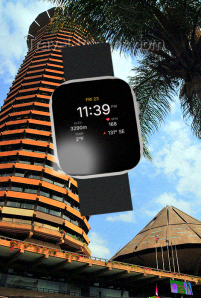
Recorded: {"hour": 11, "minute": 39}
